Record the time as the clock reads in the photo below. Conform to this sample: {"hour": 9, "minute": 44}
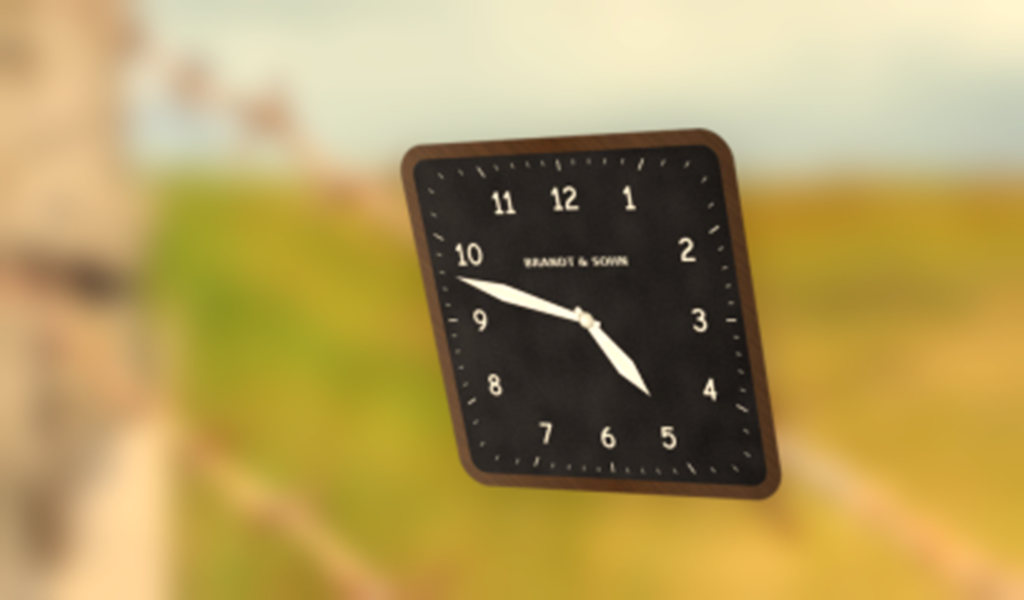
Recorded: {"hour": 4, "minute": 48}
